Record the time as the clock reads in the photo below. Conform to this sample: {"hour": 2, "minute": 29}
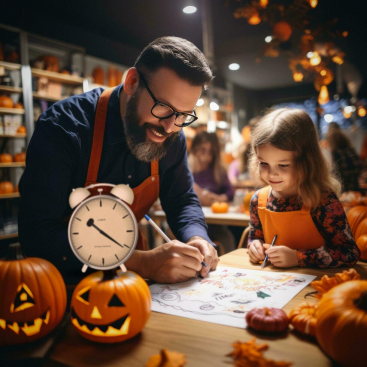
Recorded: {"hour": 10, "minute": 21}
